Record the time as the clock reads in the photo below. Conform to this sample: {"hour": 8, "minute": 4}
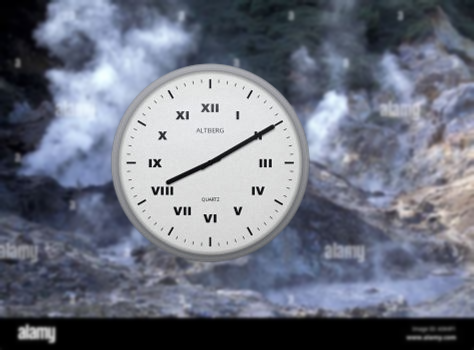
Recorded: {"hour": 8, "minute": 10}
